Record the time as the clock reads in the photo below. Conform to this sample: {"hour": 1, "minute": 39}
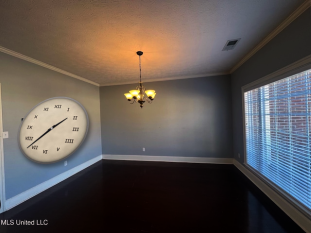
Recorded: {"hour": 1, "minute": 37}
